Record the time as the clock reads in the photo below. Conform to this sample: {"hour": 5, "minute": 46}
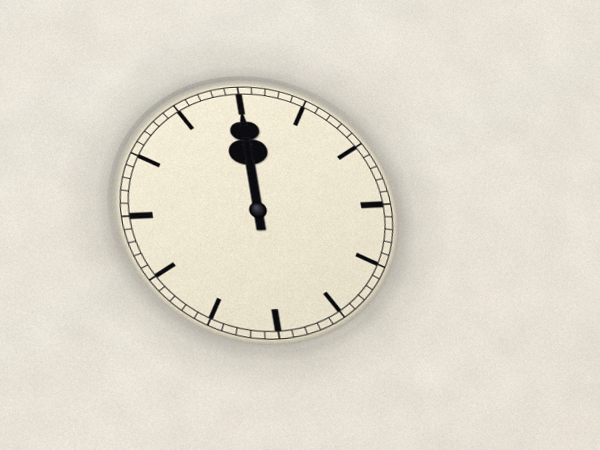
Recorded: {"hour": 12, "minute": 0}
